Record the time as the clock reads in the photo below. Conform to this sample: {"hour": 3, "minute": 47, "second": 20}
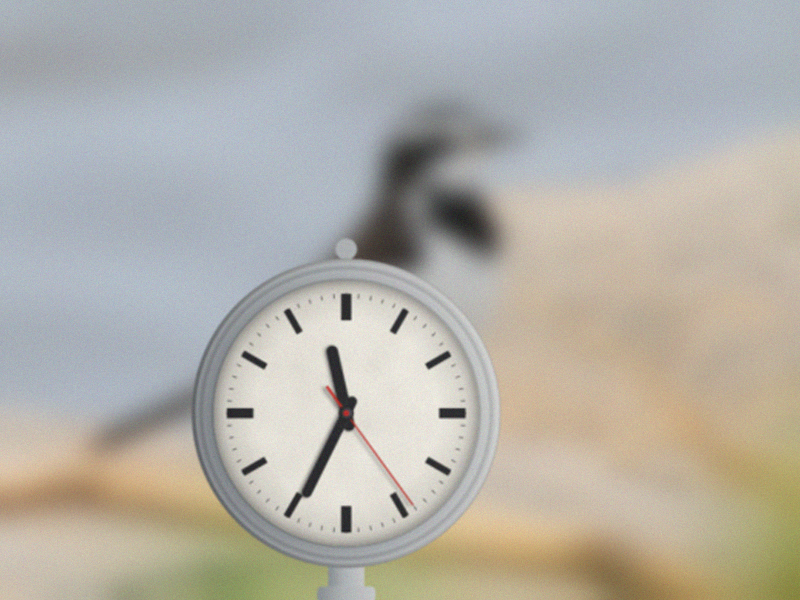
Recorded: {"hour": 11, "minute": 34, "second": 24}
